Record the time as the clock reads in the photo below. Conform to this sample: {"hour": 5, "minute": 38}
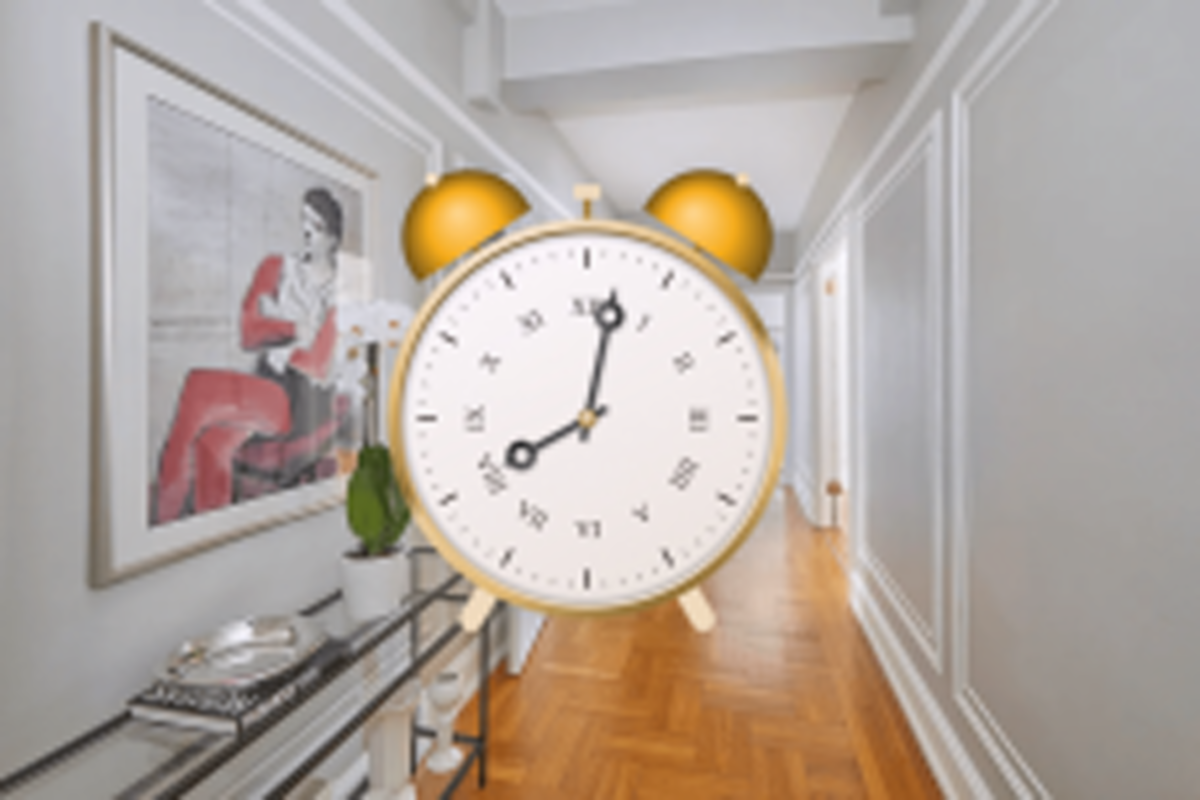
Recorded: {"hour": 8, "minute": 2}
